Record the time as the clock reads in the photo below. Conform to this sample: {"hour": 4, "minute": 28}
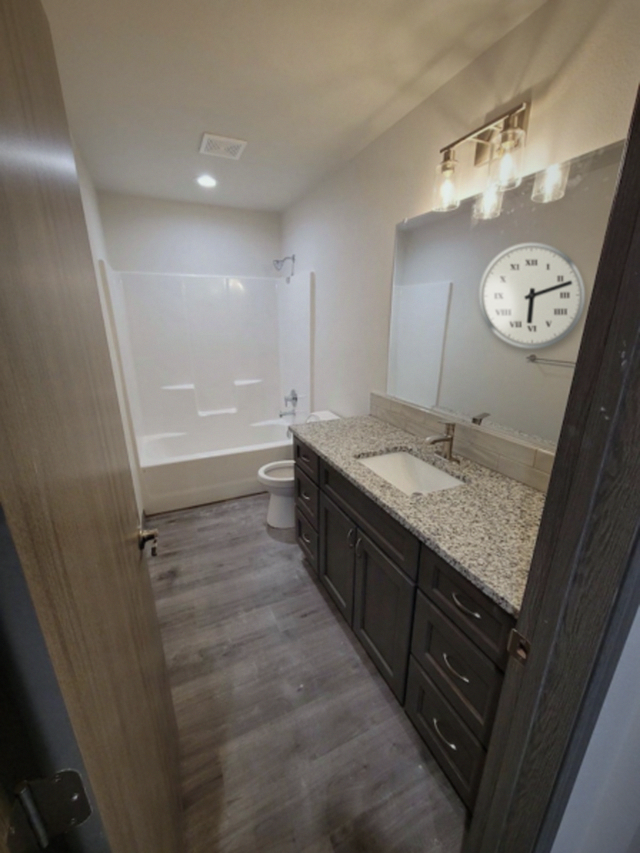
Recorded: {"hour": 6, "minute": 12}
